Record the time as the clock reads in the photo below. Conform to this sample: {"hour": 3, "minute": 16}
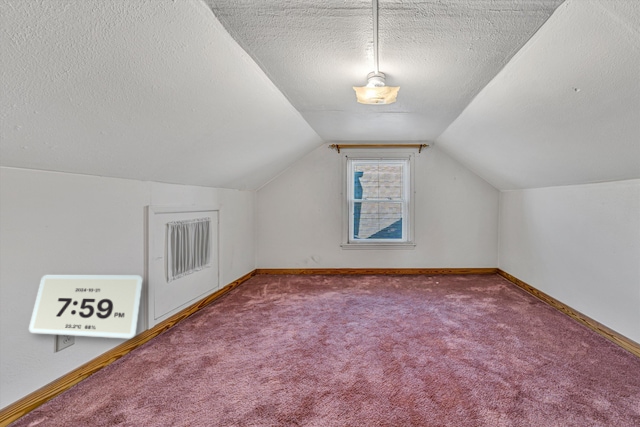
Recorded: {"hour": 7, "minute": 59}
